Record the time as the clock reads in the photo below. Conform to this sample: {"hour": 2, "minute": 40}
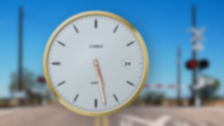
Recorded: {"hour": 5, "minute": 28}
